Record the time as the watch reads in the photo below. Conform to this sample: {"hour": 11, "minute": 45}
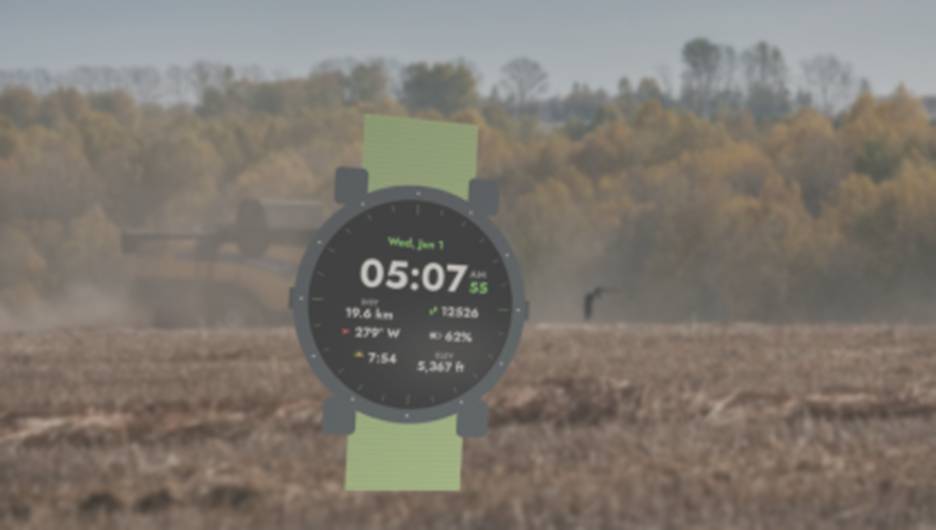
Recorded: {"hour": 5, "minute": 7}
